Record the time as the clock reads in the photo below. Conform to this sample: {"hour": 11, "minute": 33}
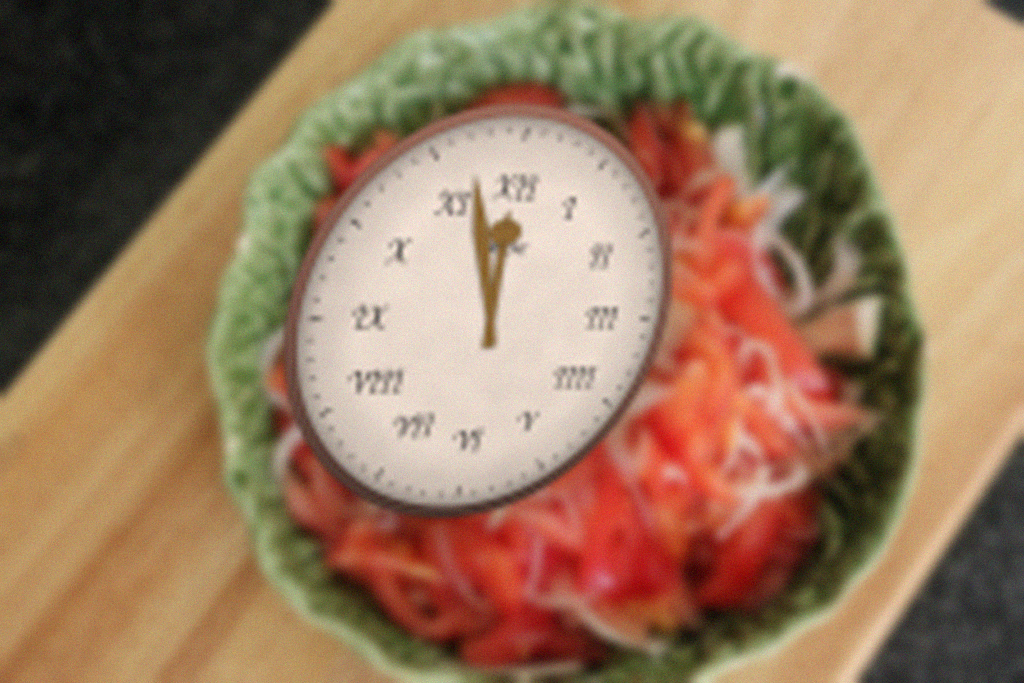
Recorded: {"hour": 11, "minute": 57}
